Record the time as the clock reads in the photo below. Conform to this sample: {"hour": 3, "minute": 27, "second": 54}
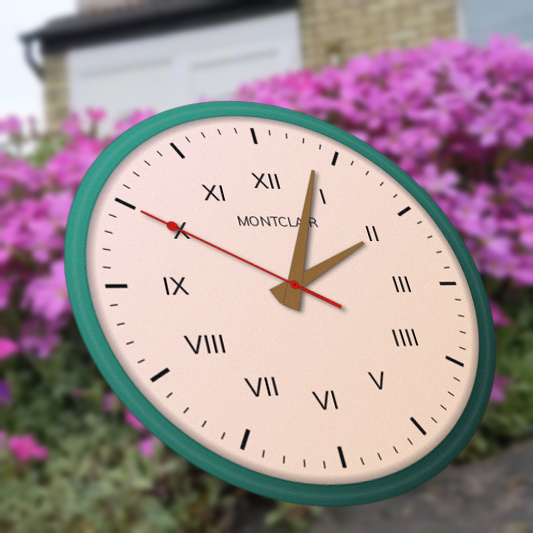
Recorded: {"hour": 2, "minute": 3, "second": 50}
